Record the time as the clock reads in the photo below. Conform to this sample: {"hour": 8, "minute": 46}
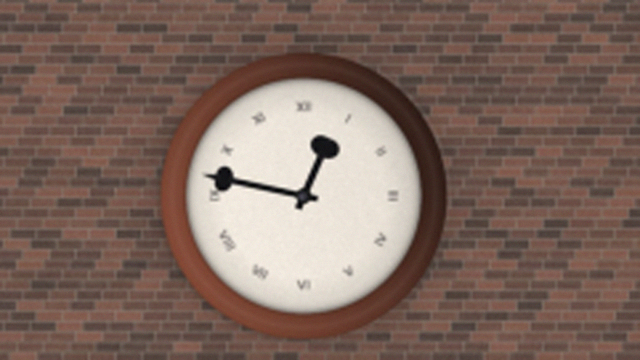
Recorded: {"hour": 12, "minute": 47}
